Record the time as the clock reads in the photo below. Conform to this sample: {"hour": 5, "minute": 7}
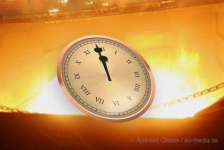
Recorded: {"hour": 11, "minute": 59}
